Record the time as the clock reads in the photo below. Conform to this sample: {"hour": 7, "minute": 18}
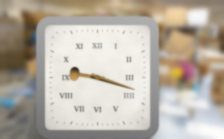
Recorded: {"hour": 9, "minute": 18}
